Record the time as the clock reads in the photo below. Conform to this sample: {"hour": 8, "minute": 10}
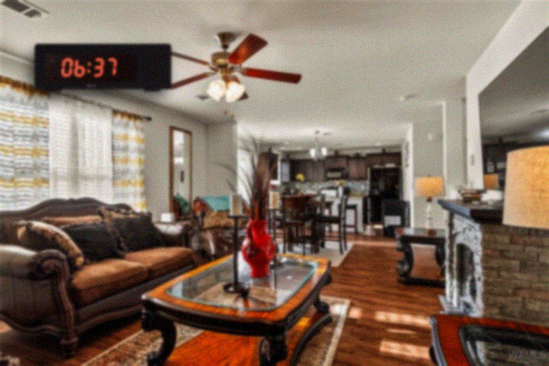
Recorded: {"hour": 6, "minute": 37}
